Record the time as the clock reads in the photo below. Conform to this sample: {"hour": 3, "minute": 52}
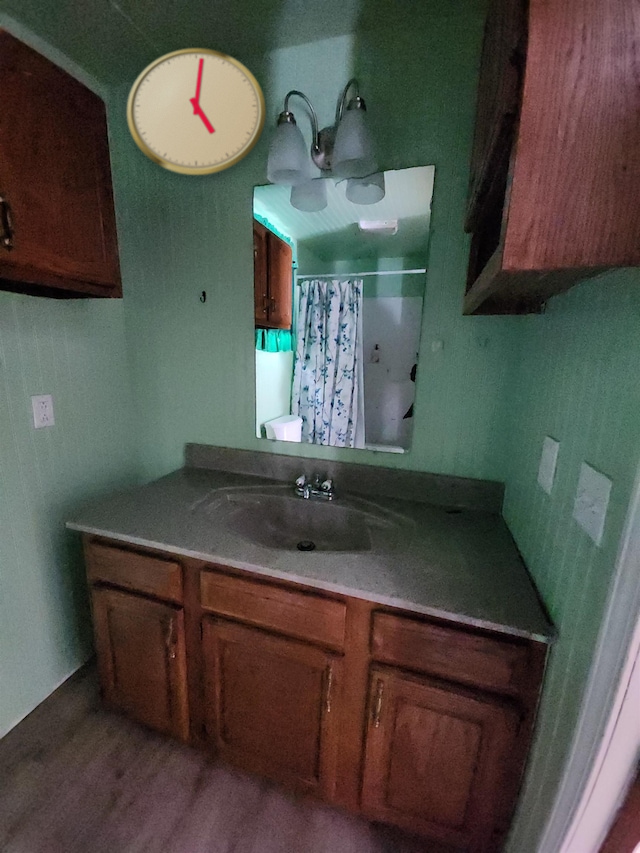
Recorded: {"hour": 5, "minute": 1}
